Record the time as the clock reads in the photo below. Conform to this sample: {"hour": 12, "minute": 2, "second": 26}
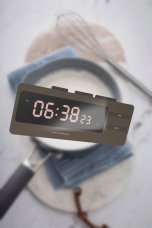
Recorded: {"hour": 6, "minute": 38, "second": 23}
